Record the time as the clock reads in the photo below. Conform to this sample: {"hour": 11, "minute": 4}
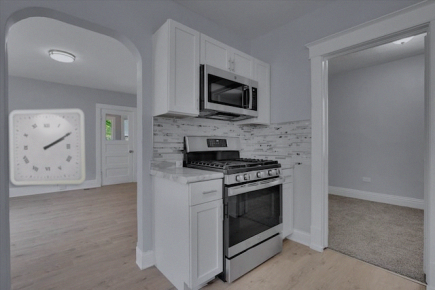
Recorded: {"hour": 2, "minute": 10}
